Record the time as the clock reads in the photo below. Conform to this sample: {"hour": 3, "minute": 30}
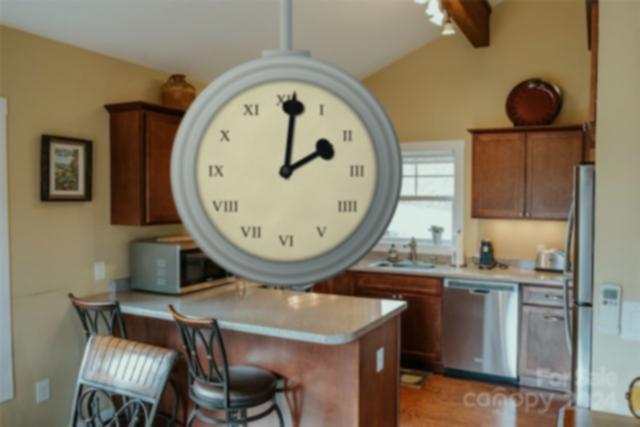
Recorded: {"hour": 2, "minute": 1}
